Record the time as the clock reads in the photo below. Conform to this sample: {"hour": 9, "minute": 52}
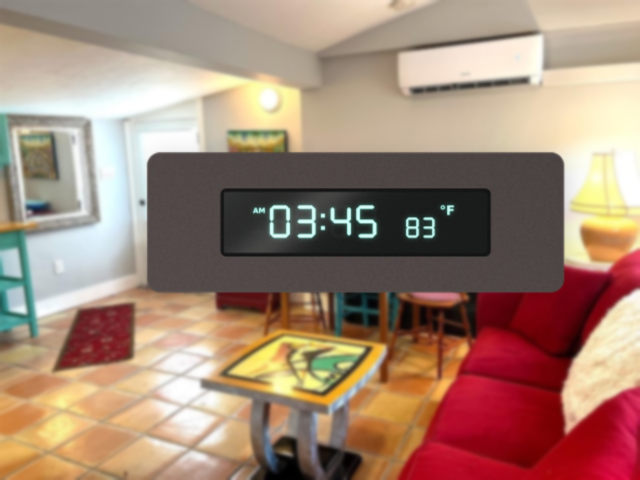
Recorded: {"hour": 3, "minute": 45}
